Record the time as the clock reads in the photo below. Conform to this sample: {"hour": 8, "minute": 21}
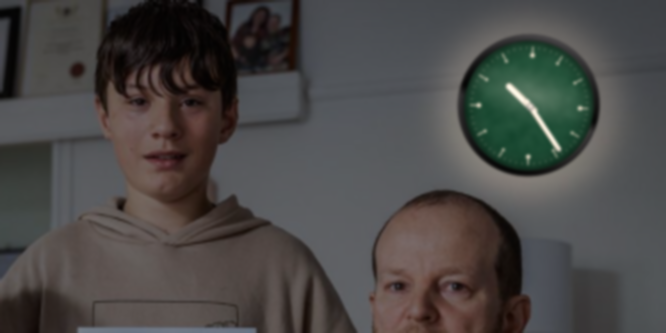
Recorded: {"hour": 10, "minute": 24}
